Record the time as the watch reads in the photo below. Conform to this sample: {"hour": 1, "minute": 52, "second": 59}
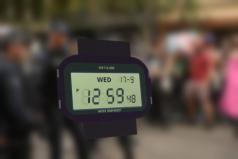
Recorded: {"hour": 12, "minute": 59, "second": 48}
